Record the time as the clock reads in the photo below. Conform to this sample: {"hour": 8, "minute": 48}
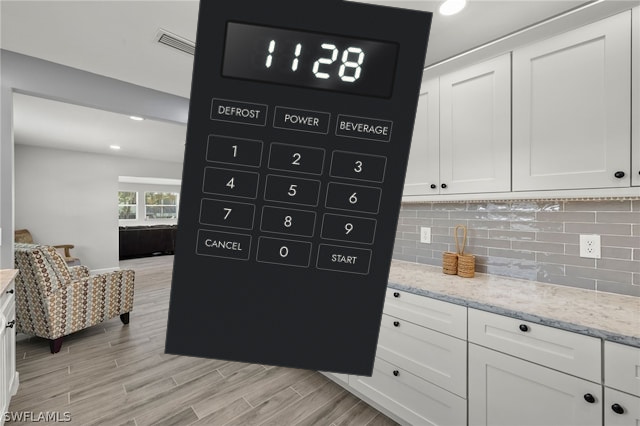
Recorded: {"hour": 11, "minute": 28}
